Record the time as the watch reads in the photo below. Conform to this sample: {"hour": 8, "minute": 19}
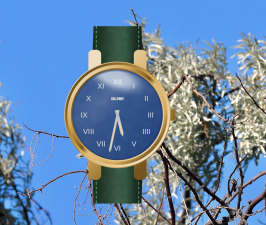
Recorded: {"hour": 5, "minute": 32}
